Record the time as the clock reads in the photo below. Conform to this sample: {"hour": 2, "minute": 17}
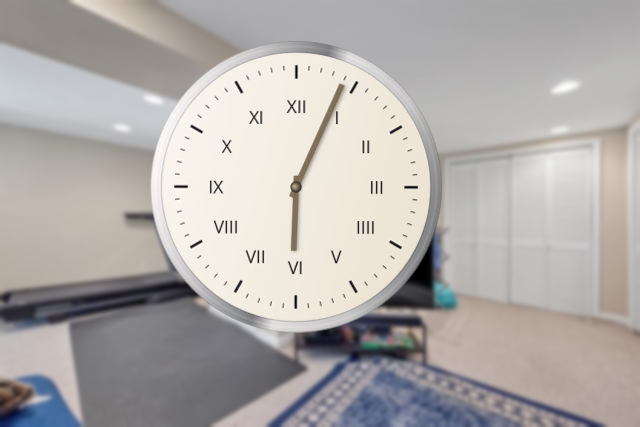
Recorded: {"hour": 6, "minute": 4}
